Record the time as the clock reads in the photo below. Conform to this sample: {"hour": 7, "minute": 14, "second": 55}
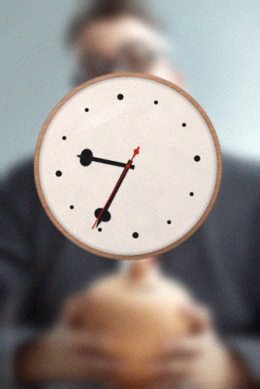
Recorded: {"hour": 9, "minute": 35, "second": 36}
